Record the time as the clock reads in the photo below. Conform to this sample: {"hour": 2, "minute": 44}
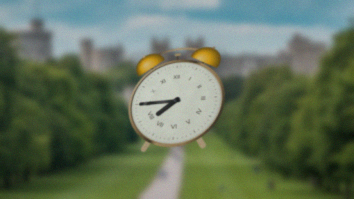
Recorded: {"hour": 7, "minute": 45}
